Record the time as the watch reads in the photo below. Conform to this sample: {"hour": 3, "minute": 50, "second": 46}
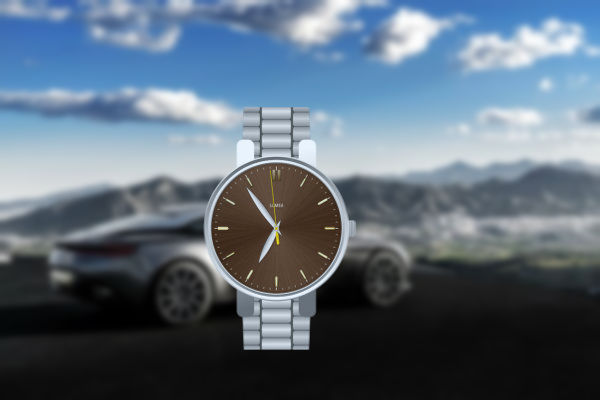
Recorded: {"hour": 6, "minute": 53, "second": 59}
